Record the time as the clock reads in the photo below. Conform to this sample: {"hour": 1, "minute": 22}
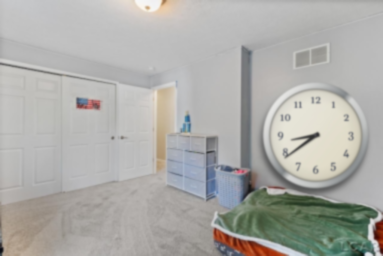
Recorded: {"hour": 8, "minute": 39}
